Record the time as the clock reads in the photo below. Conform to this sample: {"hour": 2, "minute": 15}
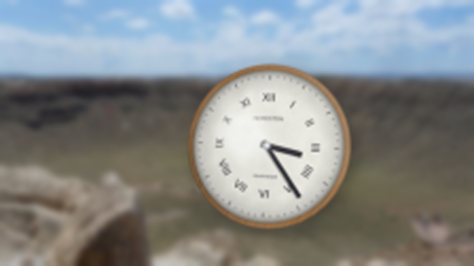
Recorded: {"hour": 3, "minute": 24}
